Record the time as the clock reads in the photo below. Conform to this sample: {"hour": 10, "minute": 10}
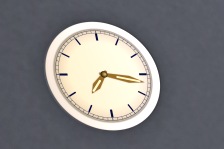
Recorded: {"hour": 7, "minute": 17}
